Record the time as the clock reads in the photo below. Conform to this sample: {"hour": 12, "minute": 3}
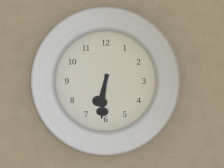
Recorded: {"hour": 6, "minute": 31}
